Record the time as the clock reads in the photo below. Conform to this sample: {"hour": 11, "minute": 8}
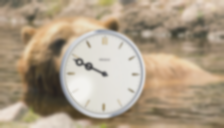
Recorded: {"hour": 9, "minute": 49}
